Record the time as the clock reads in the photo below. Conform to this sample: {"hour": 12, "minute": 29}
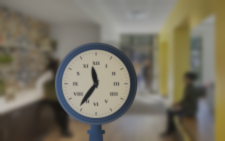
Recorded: {"hour": 11, "minute": 36}
